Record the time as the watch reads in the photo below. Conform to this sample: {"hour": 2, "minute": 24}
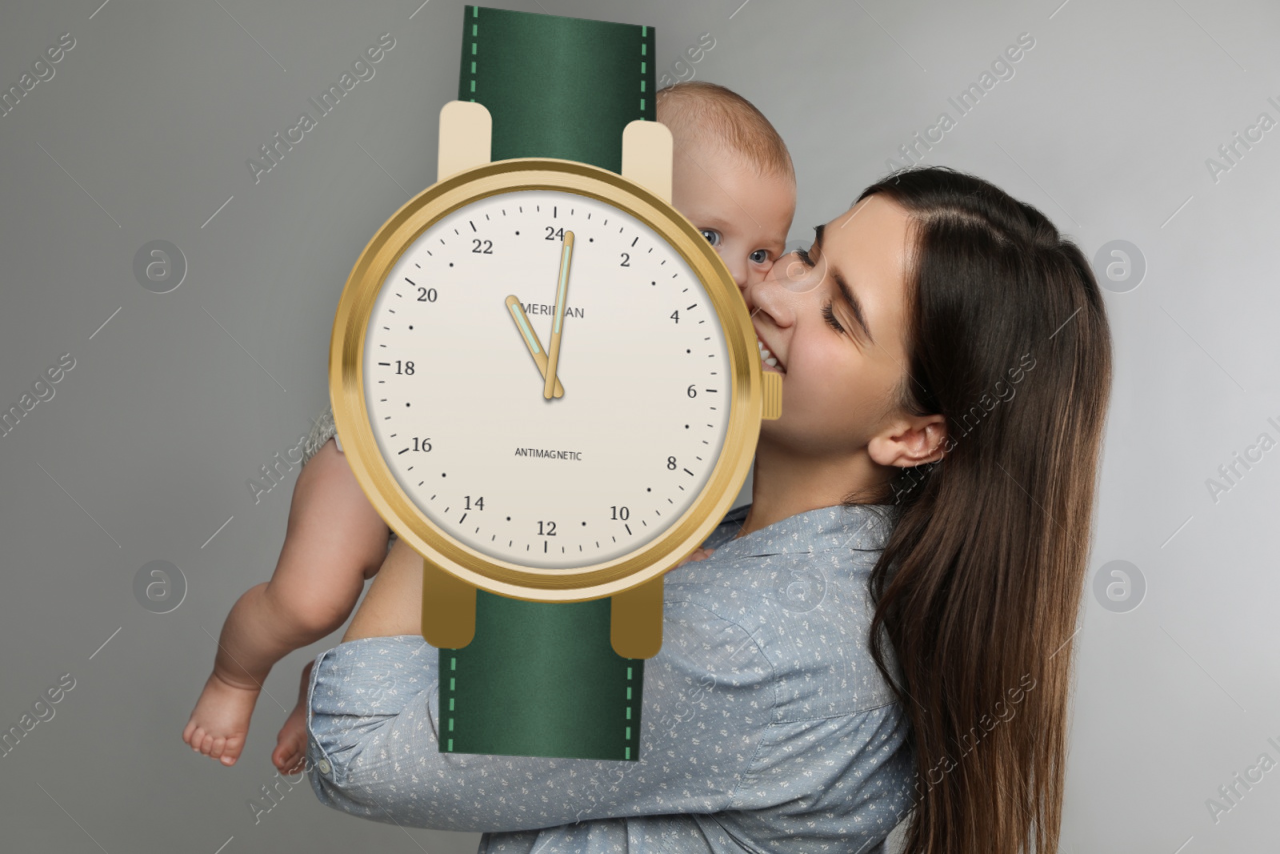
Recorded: {"hour": 22, "minute": 1}
